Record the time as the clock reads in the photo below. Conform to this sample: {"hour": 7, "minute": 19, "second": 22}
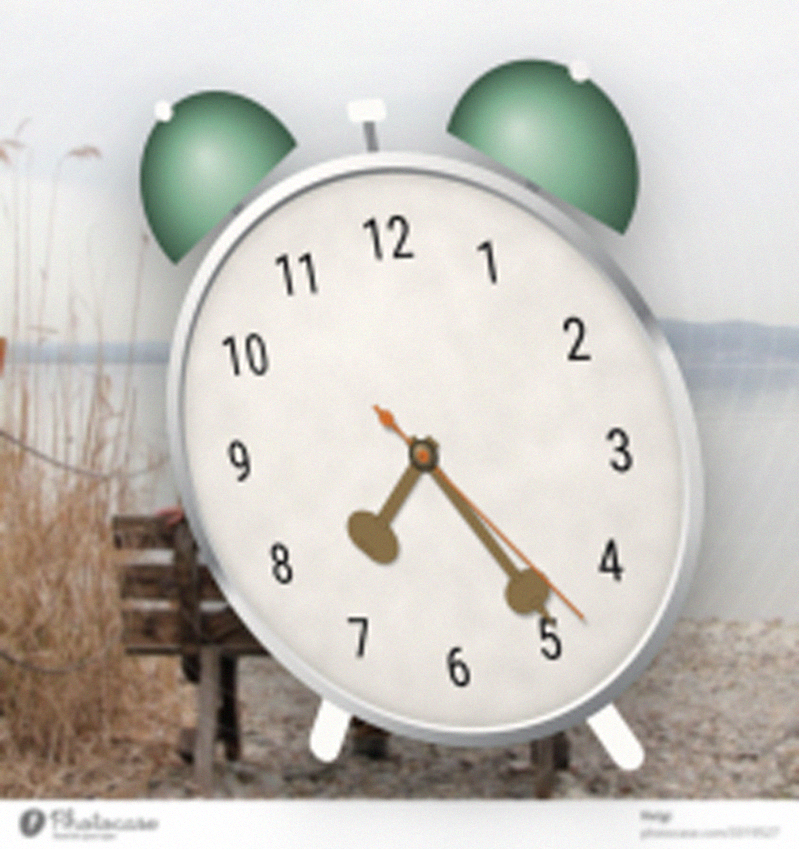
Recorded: {"hour": 7, "minute": 24, "second": 23}
